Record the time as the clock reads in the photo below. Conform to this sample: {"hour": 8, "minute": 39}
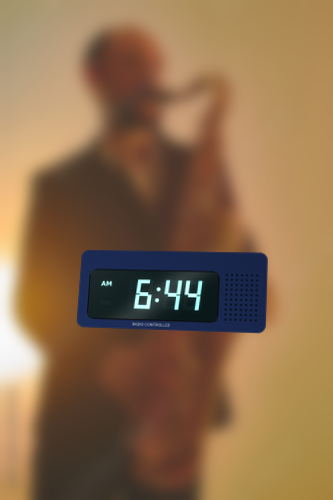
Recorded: {"hour": 6, "minute": 44}
